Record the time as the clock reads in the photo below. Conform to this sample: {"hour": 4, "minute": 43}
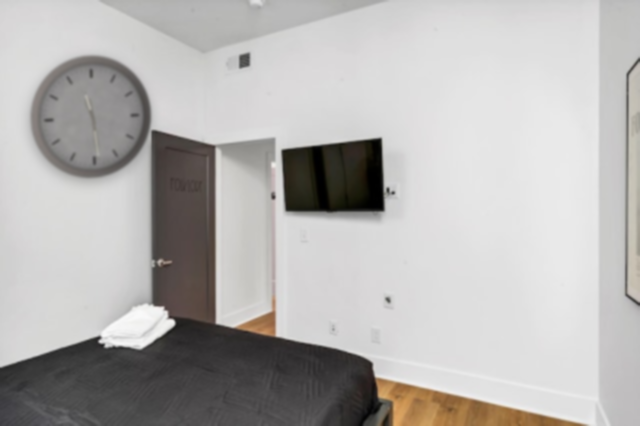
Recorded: {"hour": 11, "minute": 29}
